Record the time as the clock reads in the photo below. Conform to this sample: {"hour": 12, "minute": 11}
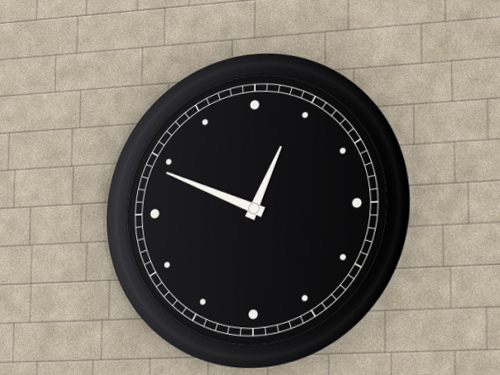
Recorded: {"hour": 12, "minute": 49}
